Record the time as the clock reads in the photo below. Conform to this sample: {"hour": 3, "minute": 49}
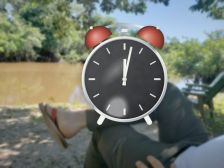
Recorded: {"hour": 12, "minute": 2}
